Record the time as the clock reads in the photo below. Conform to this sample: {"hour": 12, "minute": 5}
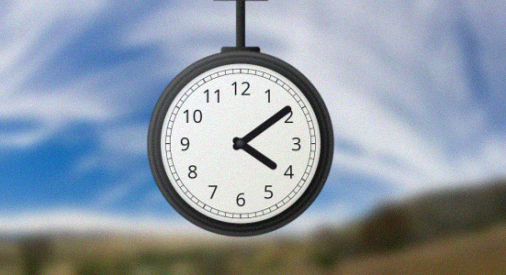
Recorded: {"hour": 4, "minute": 9}
